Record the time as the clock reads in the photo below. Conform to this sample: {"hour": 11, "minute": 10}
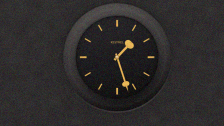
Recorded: {"hour": 1, "minute": 27}
